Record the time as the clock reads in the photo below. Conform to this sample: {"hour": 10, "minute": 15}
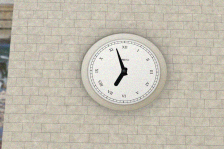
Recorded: {"hour": 6, "minute": 57}
